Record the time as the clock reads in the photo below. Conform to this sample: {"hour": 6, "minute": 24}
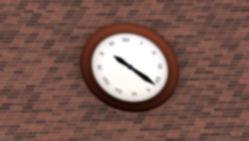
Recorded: {"hour": 10, "minute": 22}
